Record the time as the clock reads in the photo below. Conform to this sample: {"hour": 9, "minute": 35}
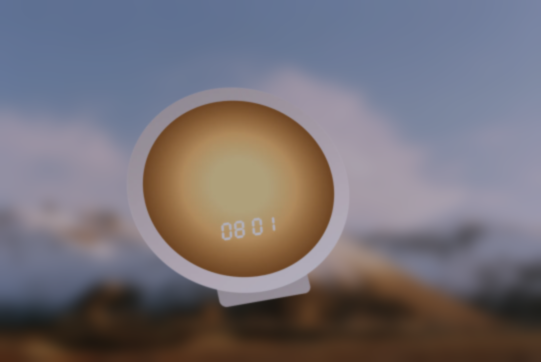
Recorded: {"hour": 8, "minute": 1}
